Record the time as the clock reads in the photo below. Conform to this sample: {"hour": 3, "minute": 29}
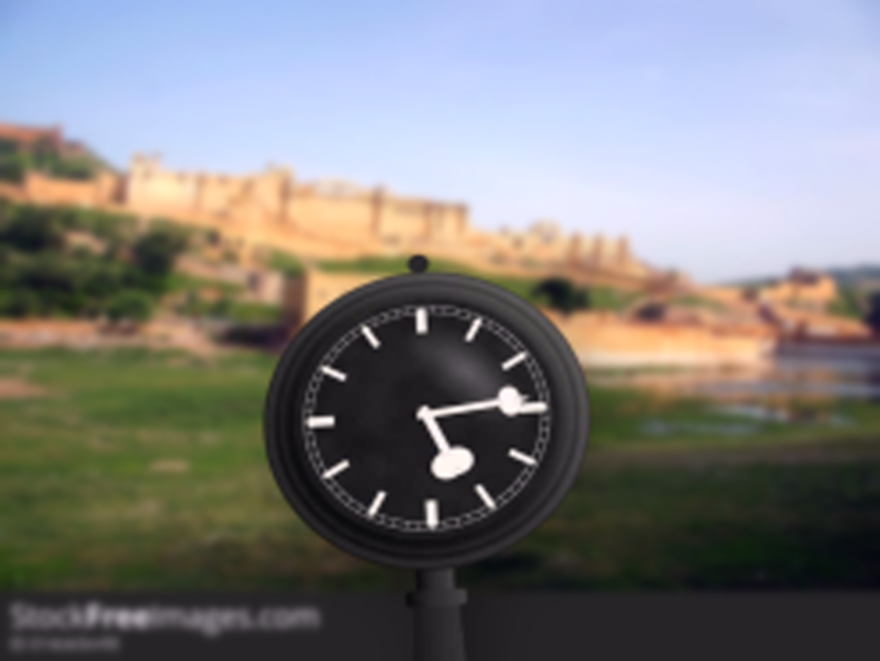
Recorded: {"hour": 5, "minute": 14}
